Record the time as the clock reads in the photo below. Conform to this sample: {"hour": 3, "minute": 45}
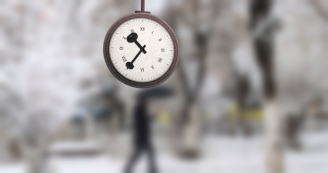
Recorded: {"hour": 10, "minute": 36}
